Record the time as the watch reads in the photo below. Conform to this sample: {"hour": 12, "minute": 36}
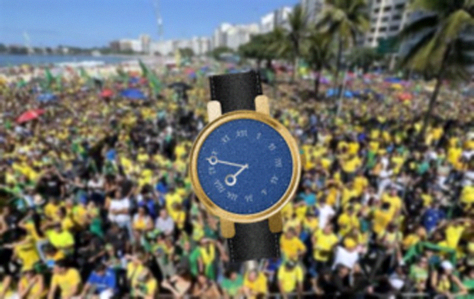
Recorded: {"hour": 7, "minute": 48}
